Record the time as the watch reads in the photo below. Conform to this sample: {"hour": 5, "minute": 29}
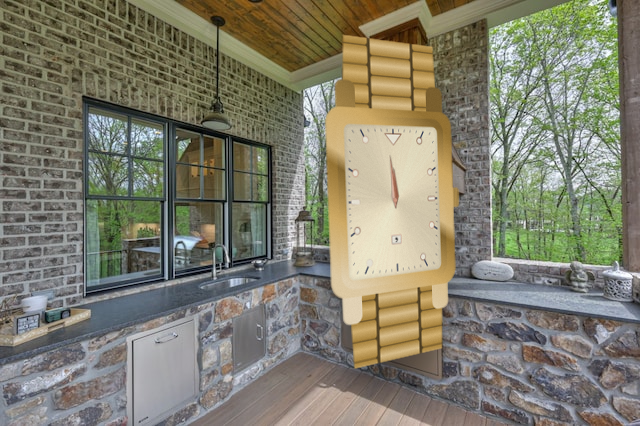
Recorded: {"hour": 11, "minute": 59}
